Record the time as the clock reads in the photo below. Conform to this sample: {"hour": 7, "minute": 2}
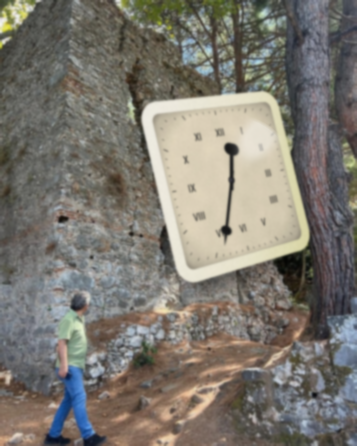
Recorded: {"hour": 12, "minute": 34}
